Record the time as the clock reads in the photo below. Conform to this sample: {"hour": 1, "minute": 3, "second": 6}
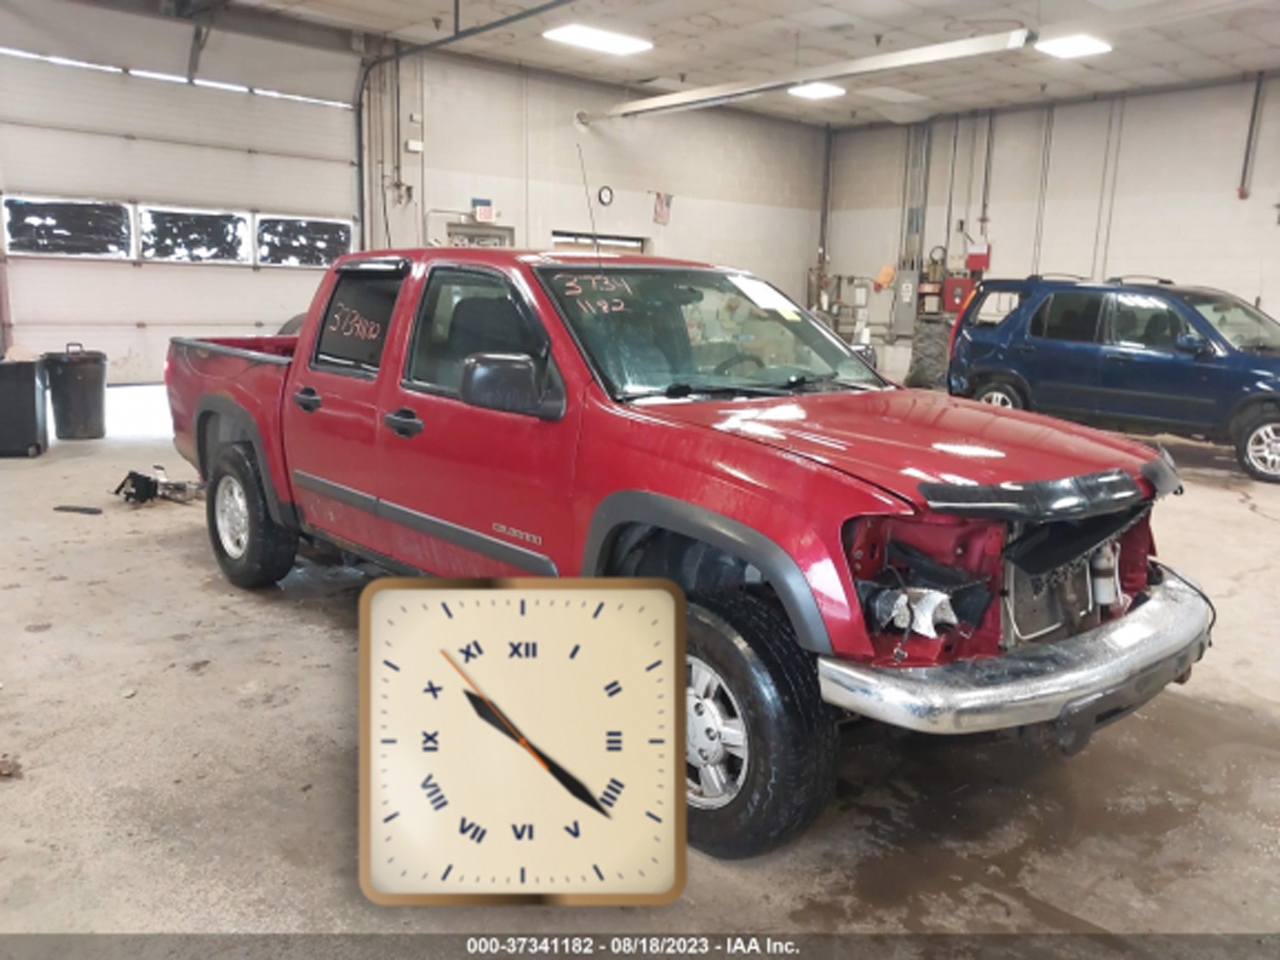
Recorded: {"hour": 10, "minute": 21, "second": 53}
